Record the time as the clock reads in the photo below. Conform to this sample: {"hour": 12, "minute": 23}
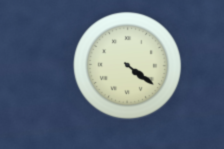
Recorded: {"hour": 4, "minute": 21}
